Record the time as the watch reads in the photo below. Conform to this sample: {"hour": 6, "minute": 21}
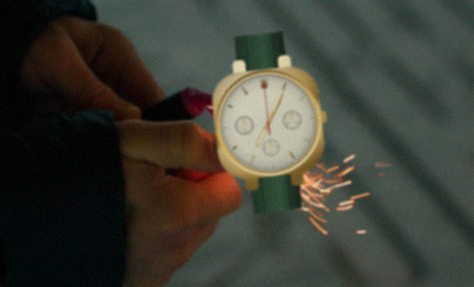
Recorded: {"hour": 7, "minute": 5}
